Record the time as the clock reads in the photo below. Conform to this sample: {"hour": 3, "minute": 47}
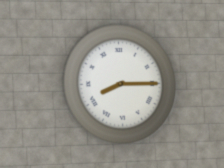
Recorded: {"hour": 8, "minute": 15}
